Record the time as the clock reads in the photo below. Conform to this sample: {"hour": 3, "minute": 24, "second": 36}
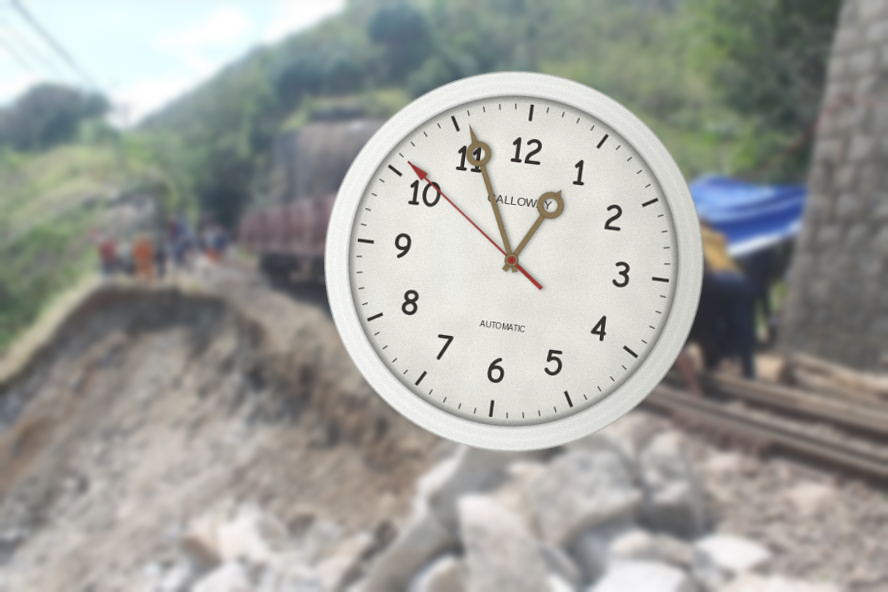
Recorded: {"hour": 12, "minute": 55, "second": 51}
